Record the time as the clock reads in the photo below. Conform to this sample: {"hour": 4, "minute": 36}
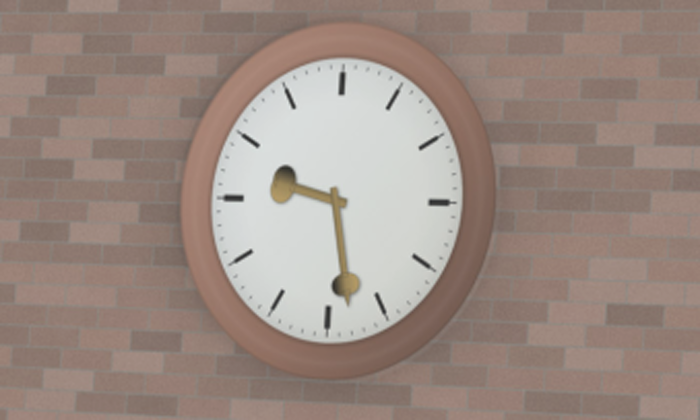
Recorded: {"hour": 9, "minute": 28}
